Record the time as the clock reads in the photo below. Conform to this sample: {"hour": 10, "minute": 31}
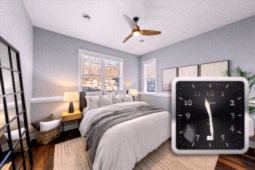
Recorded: {"hour": 11, "minute": 29}
